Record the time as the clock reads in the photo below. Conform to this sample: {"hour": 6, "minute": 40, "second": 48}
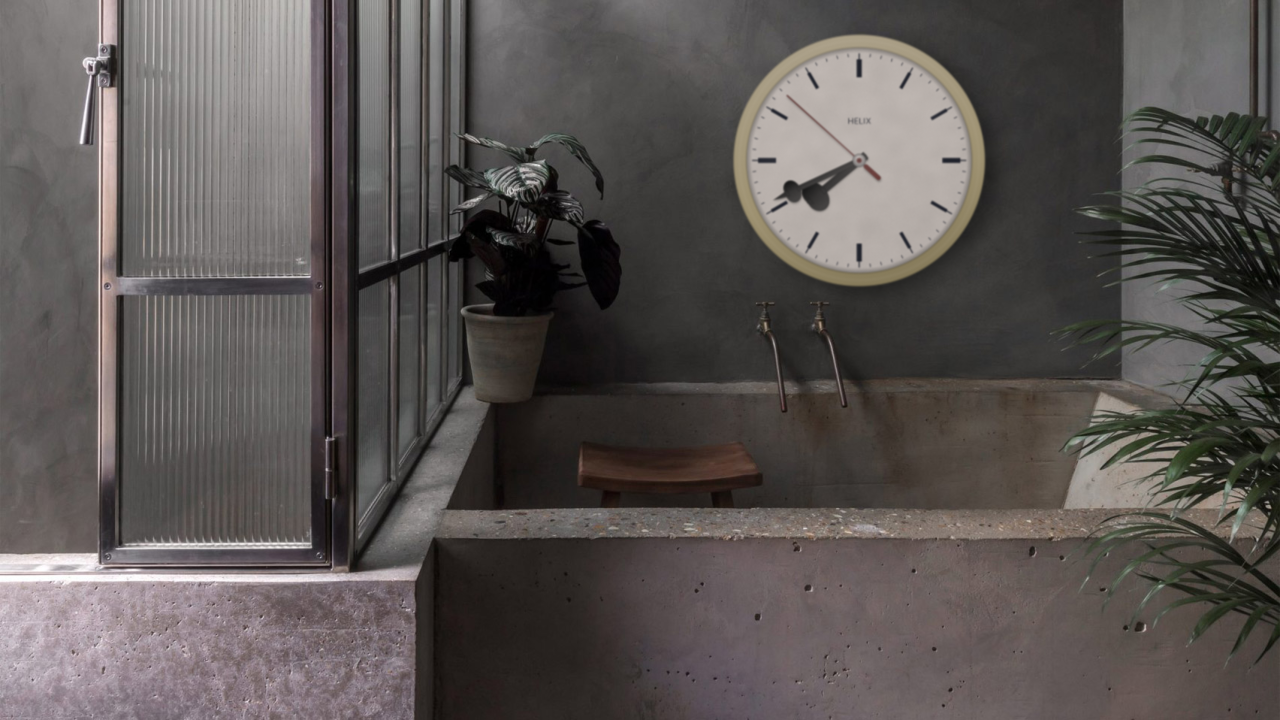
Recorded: {"hour": 7, "minute": 40, "second": 52}
